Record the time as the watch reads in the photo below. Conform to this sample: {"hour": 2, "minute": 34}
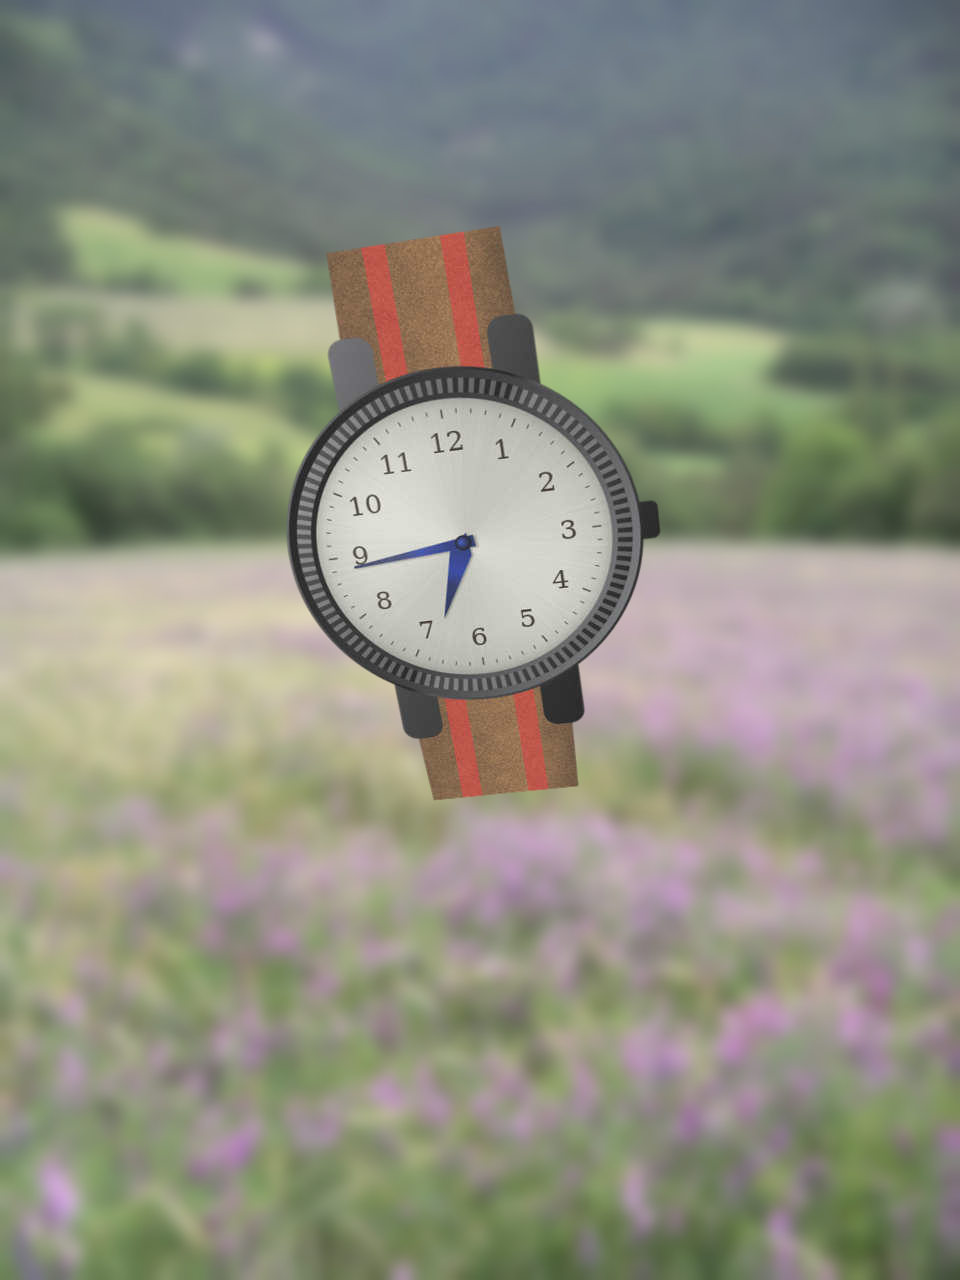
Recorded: {"hour": 6, "minute": 44}
